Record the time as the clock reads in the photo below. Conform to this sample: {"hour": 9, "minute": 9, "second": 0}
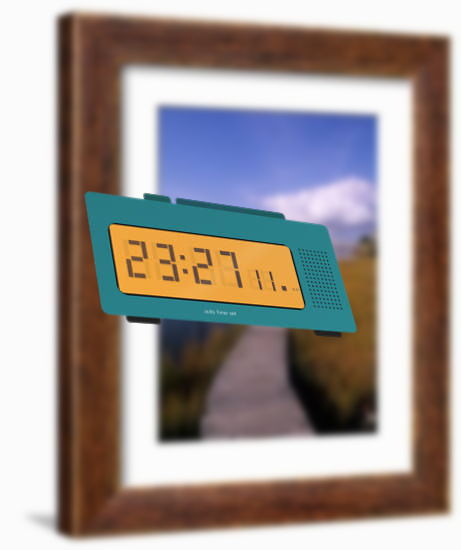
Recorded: {"hour": 23, "minute": 27, "second": 11}
